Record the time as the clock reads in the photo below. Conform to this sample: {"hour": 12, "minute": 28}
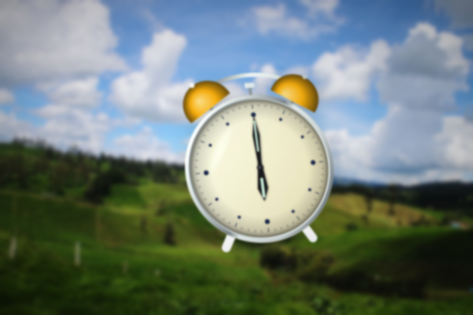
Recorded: {"hour": 6, "minute": 0}
